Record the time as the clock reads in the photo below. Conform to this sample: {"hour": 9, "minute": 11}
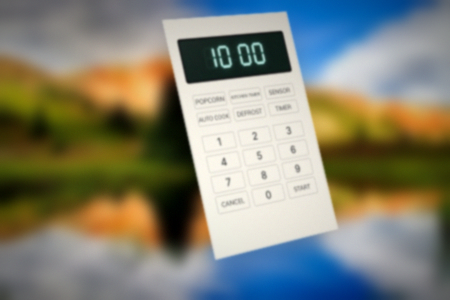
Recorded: {"hour": 10, "minute": 0}
